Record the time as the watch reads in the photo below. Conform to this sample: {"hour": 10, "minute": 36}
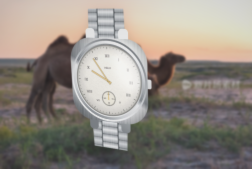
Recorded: {"hour": 9, "minute": 54}
